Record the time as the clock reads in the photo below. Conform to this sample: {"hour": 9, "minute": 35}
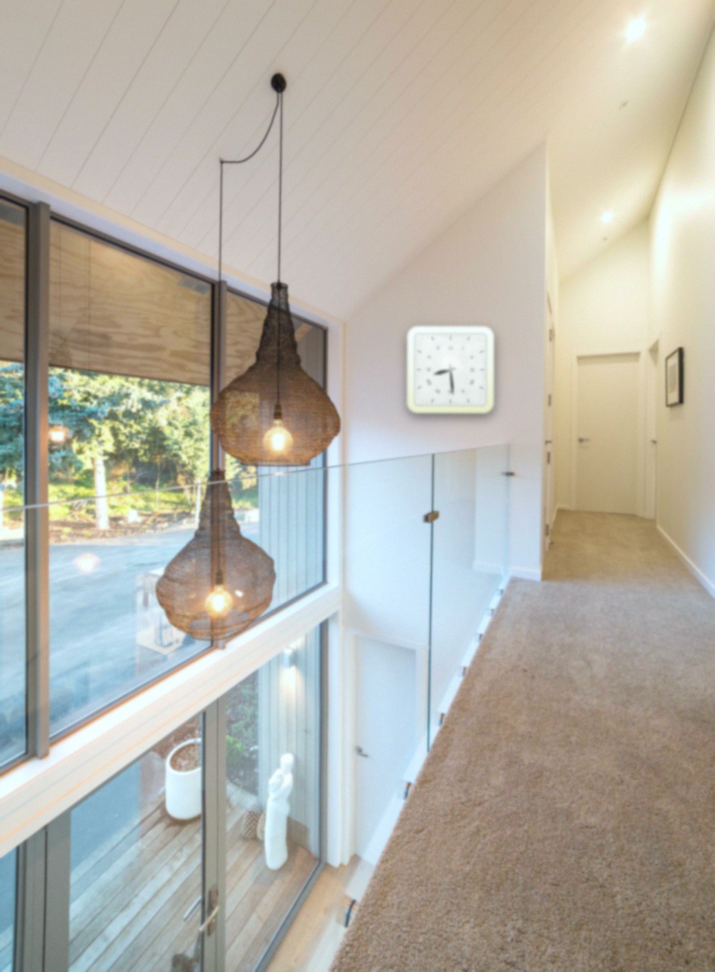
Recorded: {"hour": 8, "minute": 29}
